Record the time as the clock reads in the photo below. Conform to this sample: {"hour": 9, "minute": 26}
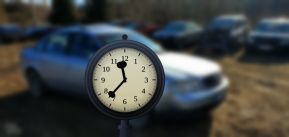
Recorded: {"hour": 11, "minute": 37}
